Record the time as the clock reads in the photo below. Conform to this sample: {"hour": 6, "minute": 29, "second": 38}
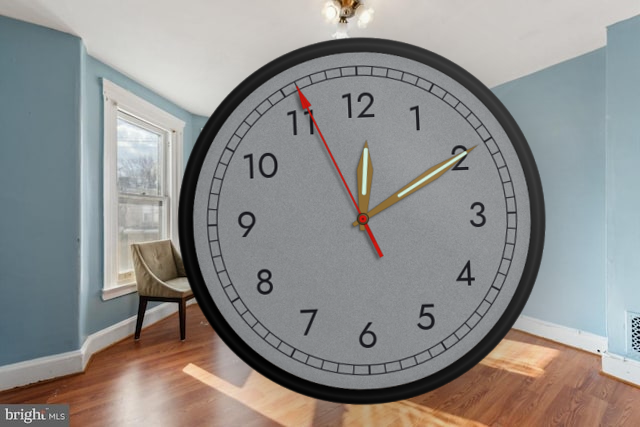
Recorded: {"hour": 12, "minute": 9, "second": 56}
